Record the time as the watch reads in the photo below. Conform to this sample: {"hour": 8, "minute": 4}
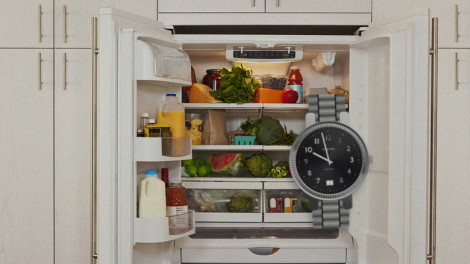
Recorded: {"hour": 9, "minute": 58}
